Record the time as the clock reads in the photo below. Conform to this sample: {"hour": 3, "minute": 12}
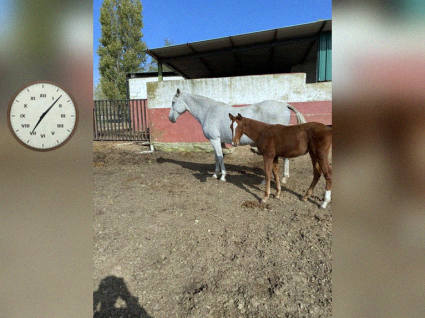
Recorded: {"hour": 7, "minute": 7}
